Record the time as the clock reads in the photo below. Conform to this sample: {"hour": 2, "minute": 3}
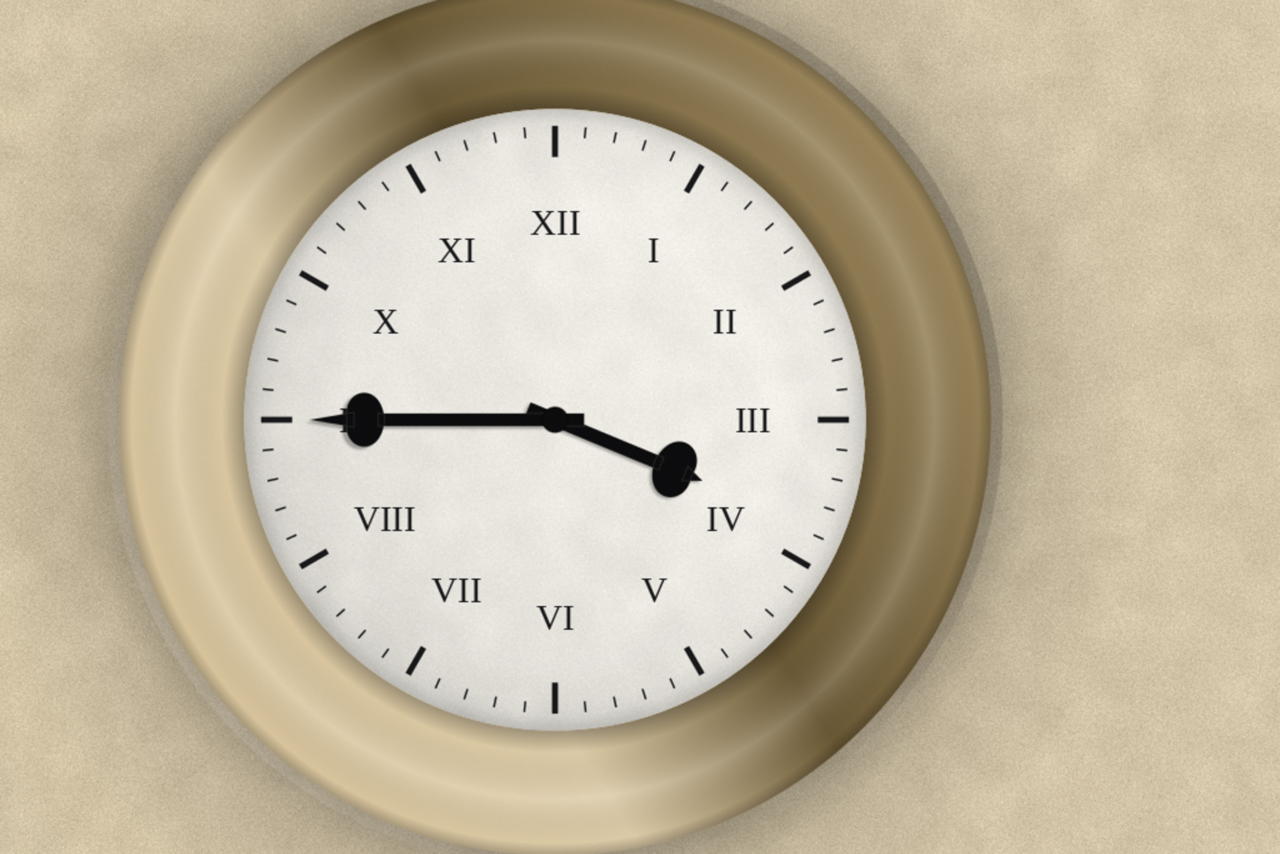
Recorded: {"hour": 3, "minute": 45}
